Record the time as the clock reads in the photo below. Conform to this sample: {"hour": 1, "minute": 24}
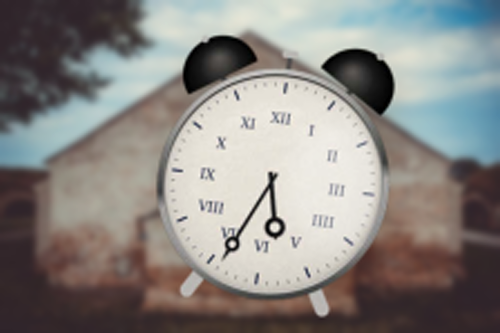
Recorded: {"hour": 5, "minute": 34}
